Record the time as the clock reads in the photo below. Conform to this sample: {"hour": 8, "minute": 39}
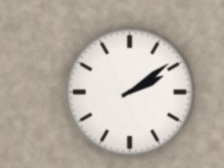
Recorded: {"hour": 2, "minute": 9}
